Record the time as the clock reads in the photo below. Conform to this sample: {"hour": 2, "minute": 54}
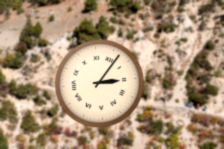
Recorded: {"hour": 2, "minute": 2}
